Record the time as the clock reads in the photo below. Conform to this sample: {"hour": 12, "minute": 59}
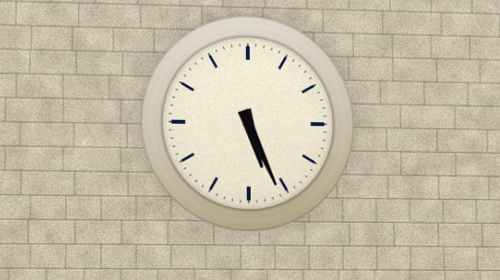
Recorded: {"hour": 5, "minute": 26}
